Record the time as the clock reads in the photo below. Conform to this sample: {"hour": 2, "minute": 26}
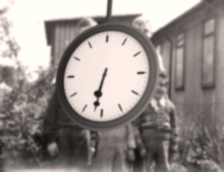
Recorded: {"hour": 6, "minute": 32}
